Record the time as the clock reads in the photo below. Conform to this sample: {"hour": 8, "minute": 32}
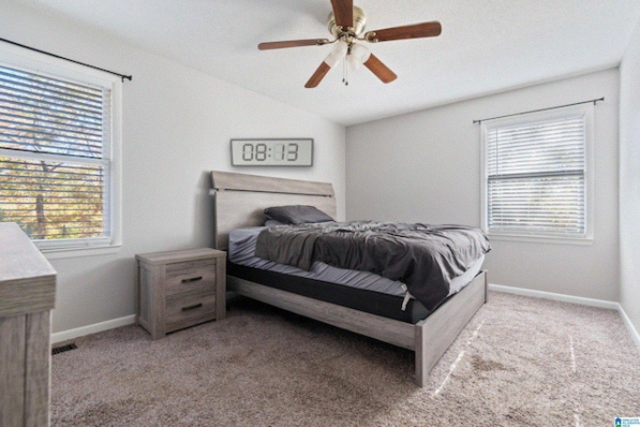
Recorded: {"hour": 8, "minute": 13}
